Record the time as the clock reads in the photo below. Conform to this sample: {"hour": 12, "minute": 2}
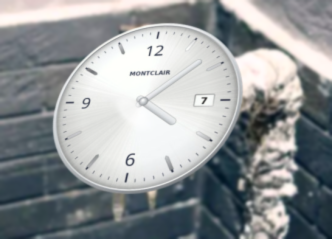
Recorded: {"hour": 4, "minute": 8}
